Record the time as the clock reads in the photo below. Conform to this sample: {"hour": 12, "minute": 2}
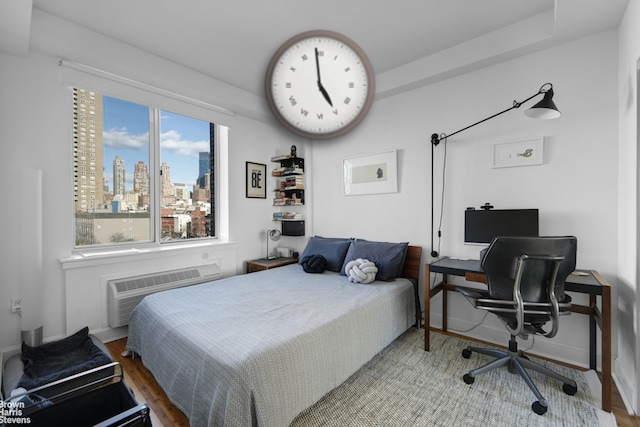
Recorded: {"hour": 4, "minute": 59}
